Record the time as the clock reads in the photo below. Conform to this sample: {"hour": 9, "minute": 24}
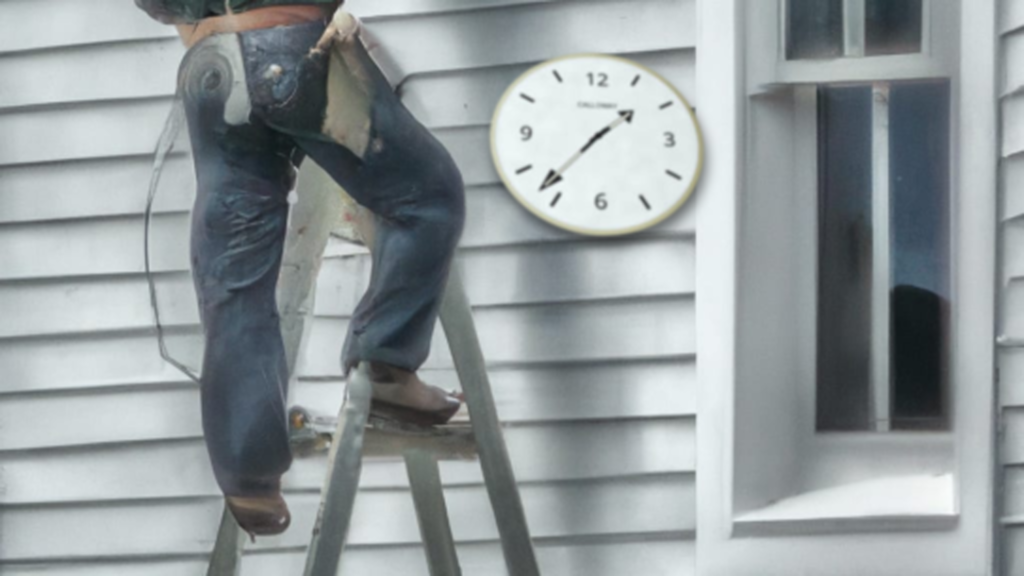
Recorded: {"hour": 1, "minute": 37}
